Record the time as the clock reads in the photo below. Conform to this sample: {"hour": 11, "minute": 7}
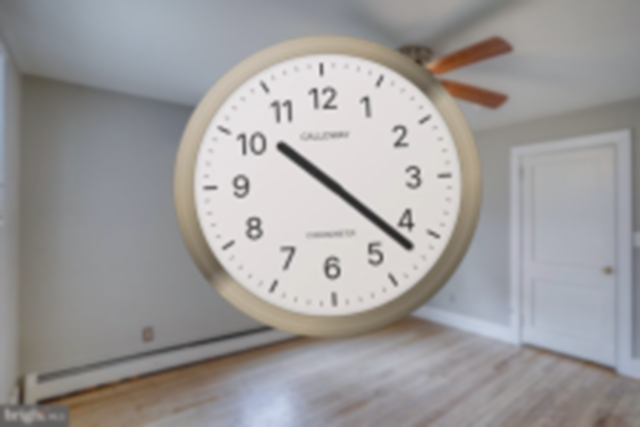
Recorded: {"hour": 10, "minute": 22}
